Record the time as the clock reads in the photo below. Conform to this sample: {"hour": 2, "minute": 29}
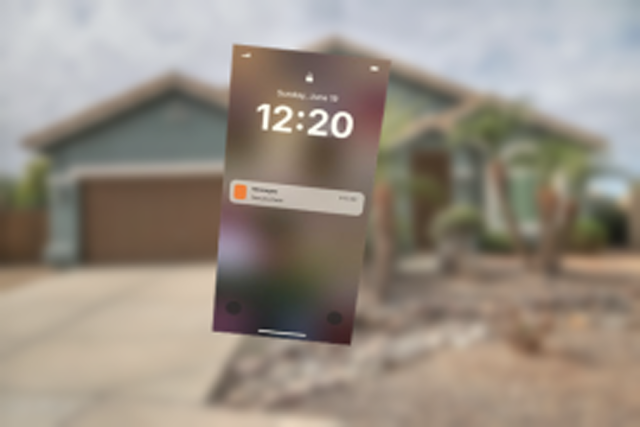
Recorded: {"hour": 12, "minute": 20}
